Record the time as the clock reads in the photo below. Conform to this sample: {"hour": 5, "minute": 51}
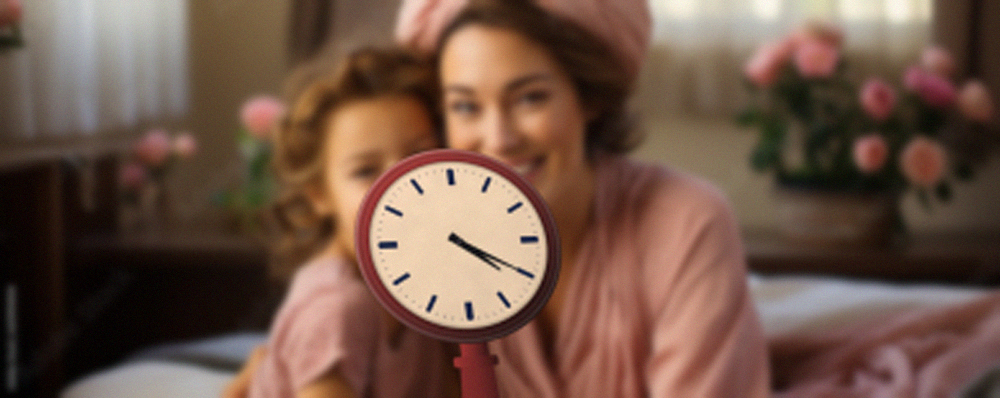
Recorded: {"hour": 4, "minute": 20}
